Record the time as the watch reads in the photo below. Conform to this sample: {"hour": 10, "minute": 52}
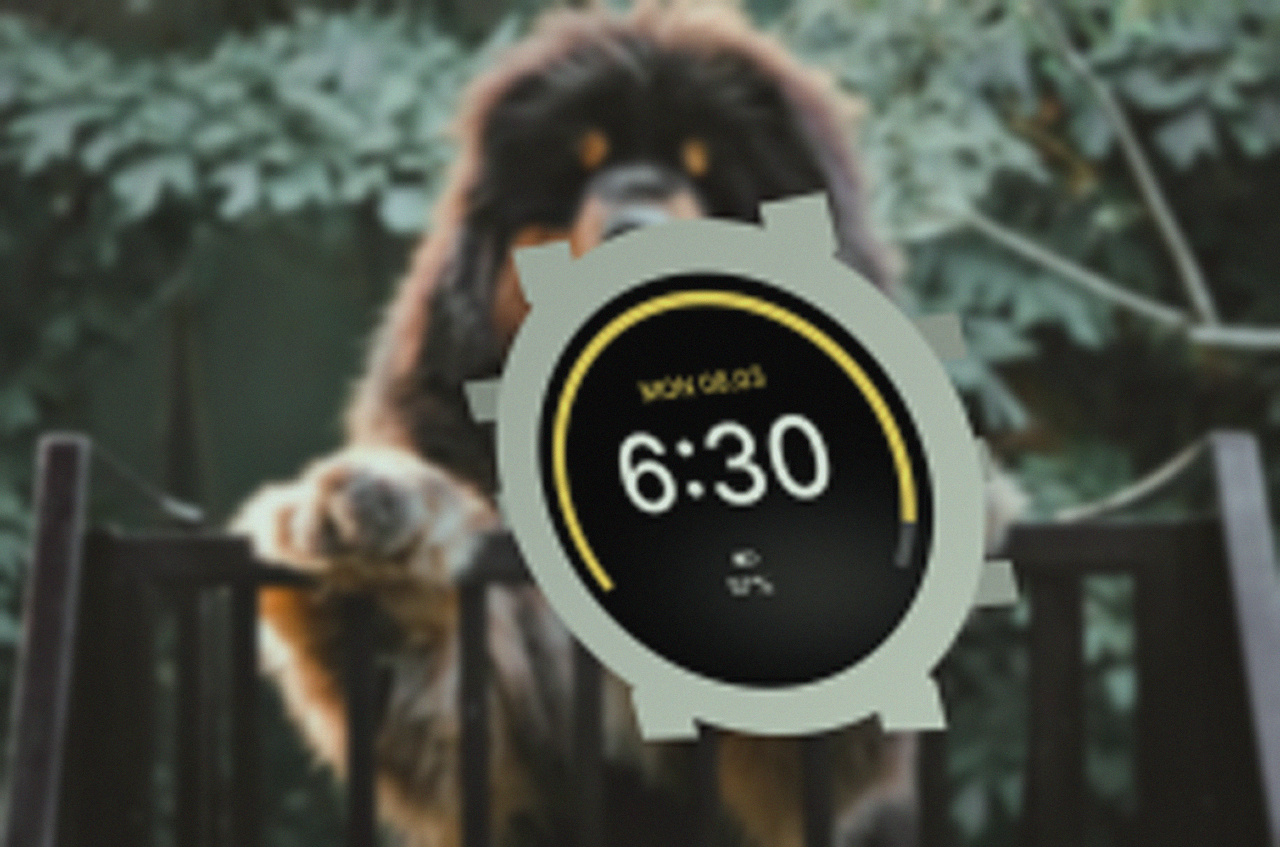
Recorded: {"hour": 6, "minute": 30}
